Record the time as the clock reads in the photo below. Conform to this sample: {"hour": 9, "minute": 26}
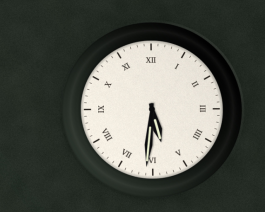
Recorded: {"hour": 5, "minute": 31}
